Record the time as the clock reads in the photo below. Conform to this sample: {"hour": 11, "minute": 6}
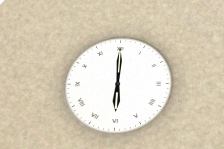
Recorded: {"hour": 6, "minute": 0}
